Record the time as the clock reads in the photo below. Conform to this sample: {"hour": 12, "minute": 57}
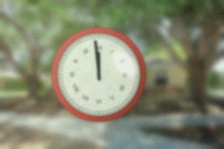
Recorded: {"hour": 11, "minute": 59}
